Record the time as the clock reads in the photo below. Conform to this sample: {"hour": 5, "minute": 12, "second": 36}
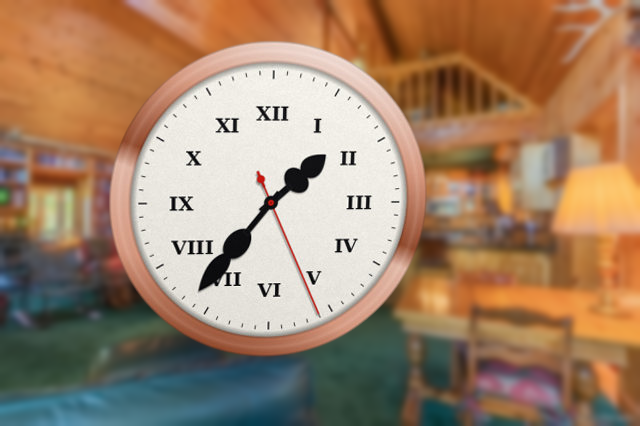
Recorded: {"hour": 1, "minute": 36, "second": 26}
